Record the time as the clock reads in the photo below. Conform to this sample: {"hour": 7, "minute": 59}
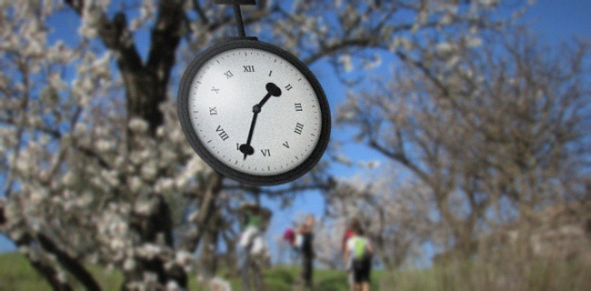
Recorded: {"hour": 1, "minute": 34}
